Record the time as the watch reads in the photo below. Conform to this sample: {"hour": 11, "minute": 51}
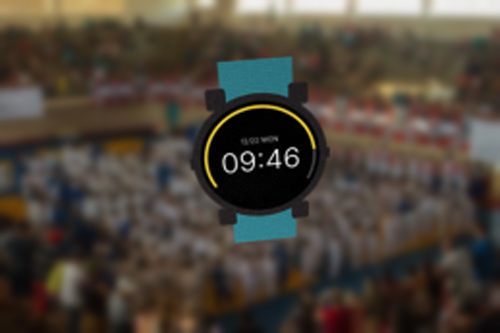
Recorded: {"hour": 9, "minute": 46}
